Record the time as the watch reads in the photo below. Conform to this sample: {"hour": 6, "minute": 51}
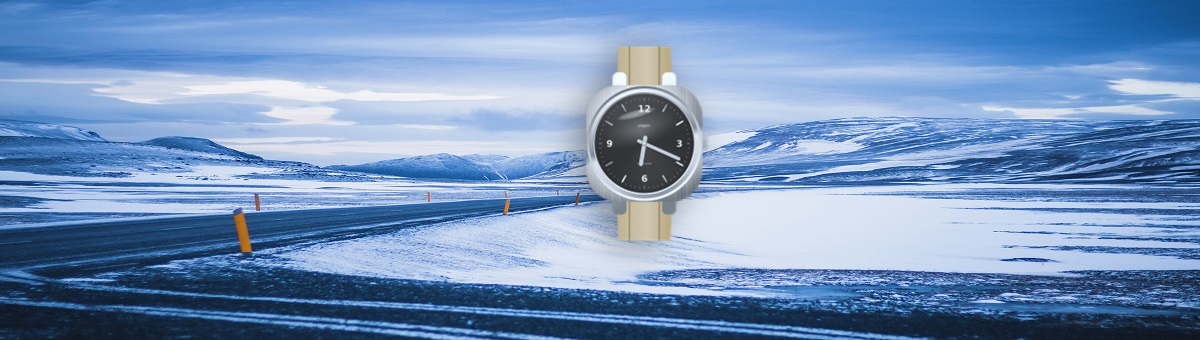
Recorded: {"hour": 6, "minute": 19}
